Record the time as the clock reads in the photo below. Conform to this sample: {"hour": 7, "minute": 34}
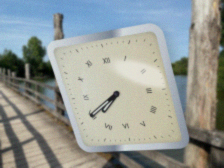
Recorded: {"hour": 7, "minute": 40}
